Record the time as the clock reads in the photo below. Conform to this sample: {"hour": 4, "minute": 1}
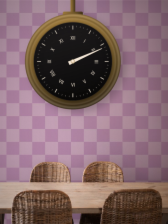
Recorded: {"hour": 2, "minute": 11}
